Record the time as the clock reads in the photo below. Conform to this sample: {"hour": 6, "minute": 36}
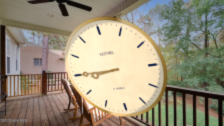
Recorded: {"hour": 8, "minute": 45}
